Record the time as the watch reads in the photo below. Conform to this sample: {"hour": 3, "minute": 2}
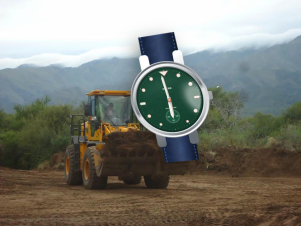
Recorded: {"hour": 5, "minute": 59}
